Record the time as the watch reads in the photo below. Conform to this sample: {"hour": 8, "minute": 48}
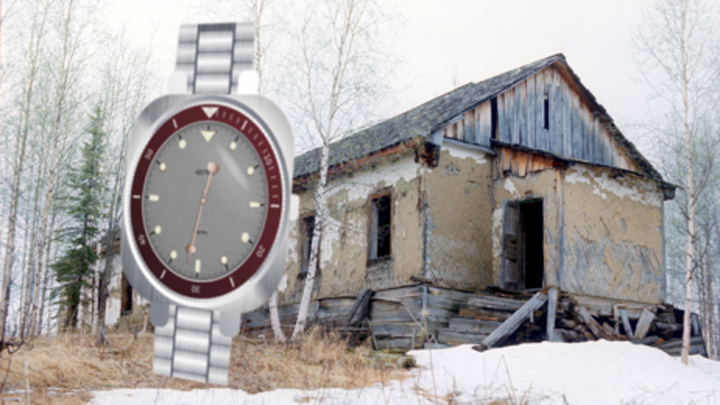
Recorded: {"hour": 12, "minute": 32}
